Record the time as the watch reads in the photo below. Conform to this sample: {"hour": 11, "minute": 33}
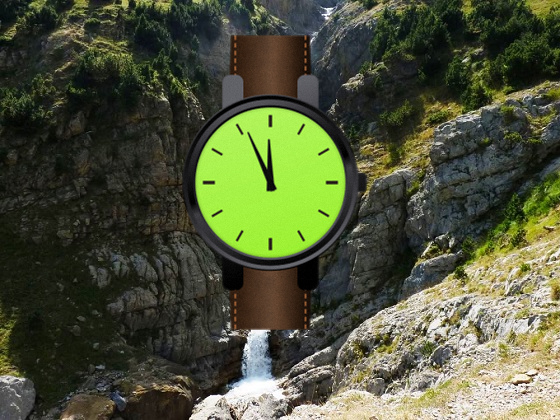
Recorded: {"hour": 11, "minute": 56}
